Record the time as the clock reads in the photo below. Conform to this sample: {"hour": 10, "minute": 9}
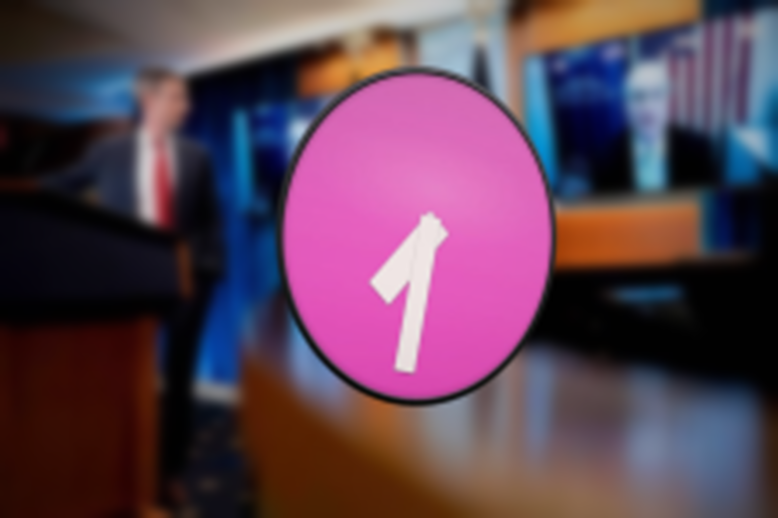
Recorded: {"hour": 7, "minute": 32}
